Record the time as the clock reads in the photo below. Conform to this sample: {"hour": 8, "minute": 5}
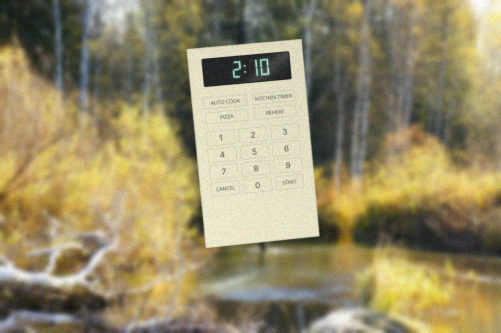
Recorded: {"hour": 2, "minute": 10}
